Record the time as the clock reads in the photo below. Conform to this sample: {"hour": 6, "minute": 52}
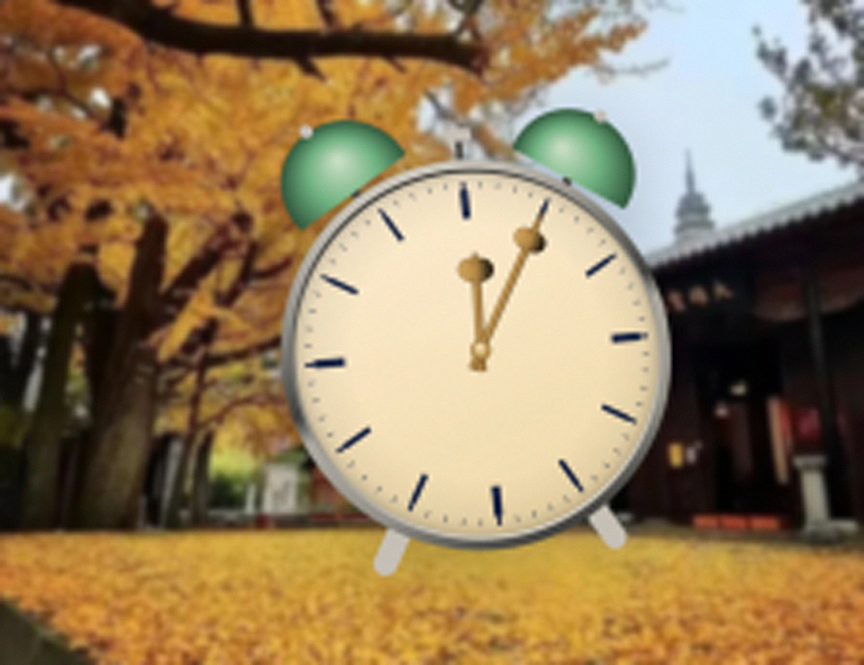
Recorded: {"hour": 12, "minute": 5}
